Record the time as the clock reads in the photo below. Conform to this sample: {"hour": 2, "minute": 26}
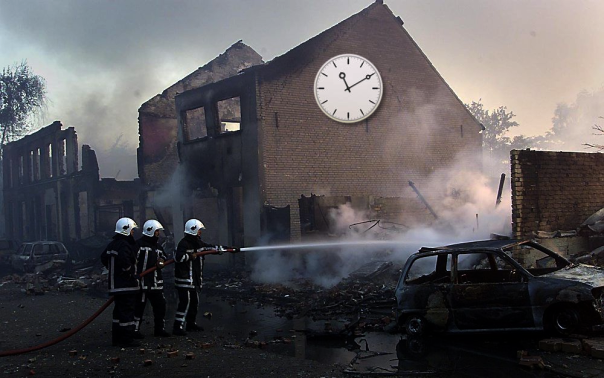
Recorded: {"hour": 11, "minute": 10}
